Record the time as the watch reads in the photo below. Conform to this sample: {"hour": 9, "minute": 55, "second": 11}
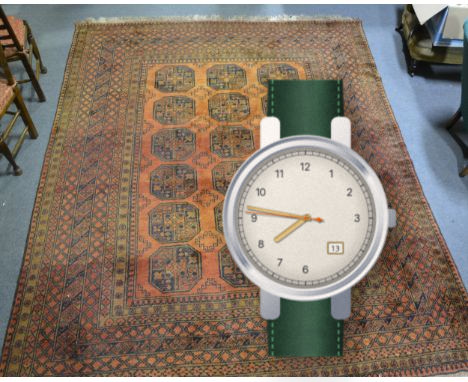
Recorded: {"hour": 7, "minute": 46, "second": 46}
